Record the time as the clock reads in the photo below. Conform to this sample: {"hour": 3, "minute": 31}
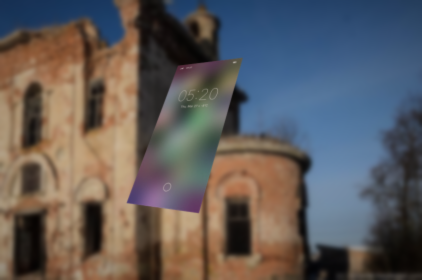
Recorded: {"hour": 5, "minute": 20}
